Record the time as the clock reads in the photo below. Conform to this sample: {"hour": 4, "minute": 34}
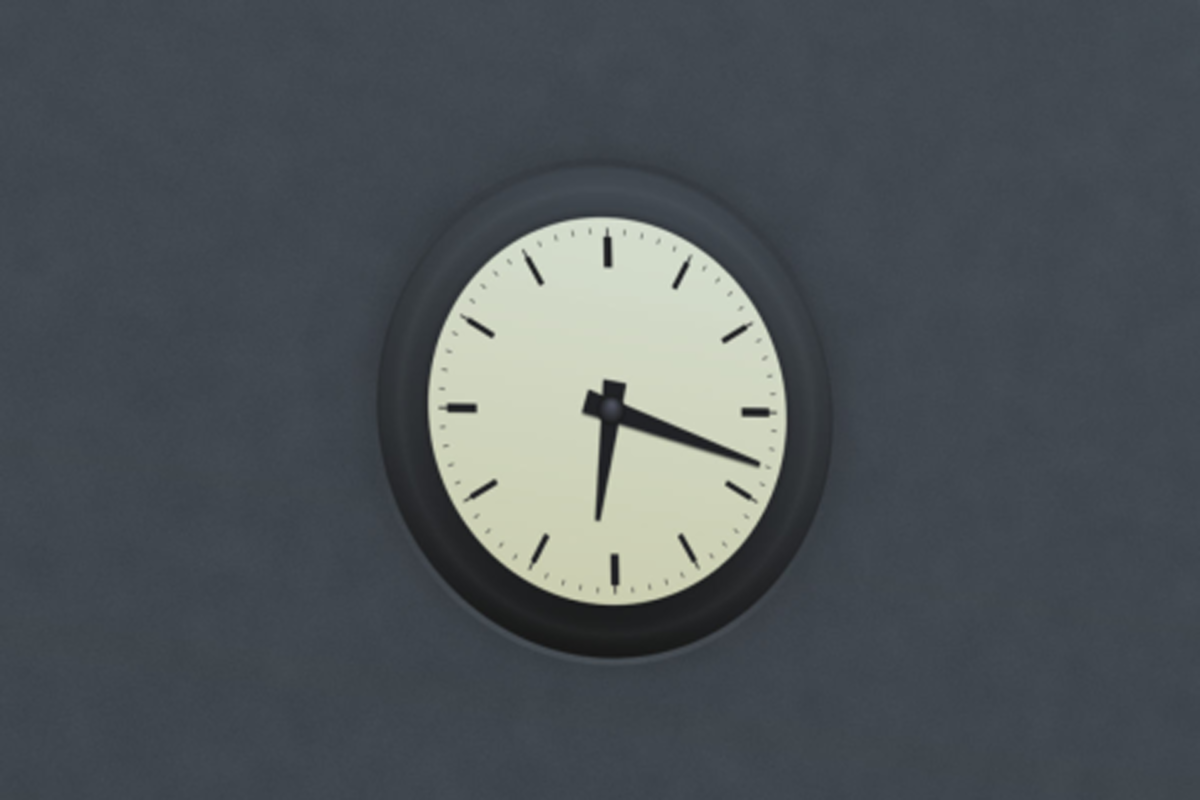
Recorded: {"hour": 6, "minute": 18}
